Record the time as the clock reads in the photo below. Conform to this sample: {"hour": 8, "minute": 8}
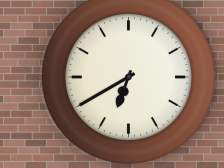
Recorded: {"hour": 6, "minute": 40}
